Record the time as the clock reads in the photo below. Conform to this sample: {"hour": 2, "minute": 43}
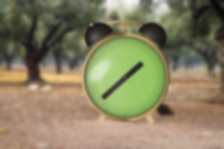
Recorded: {"hour": 1, "minute": 38}
